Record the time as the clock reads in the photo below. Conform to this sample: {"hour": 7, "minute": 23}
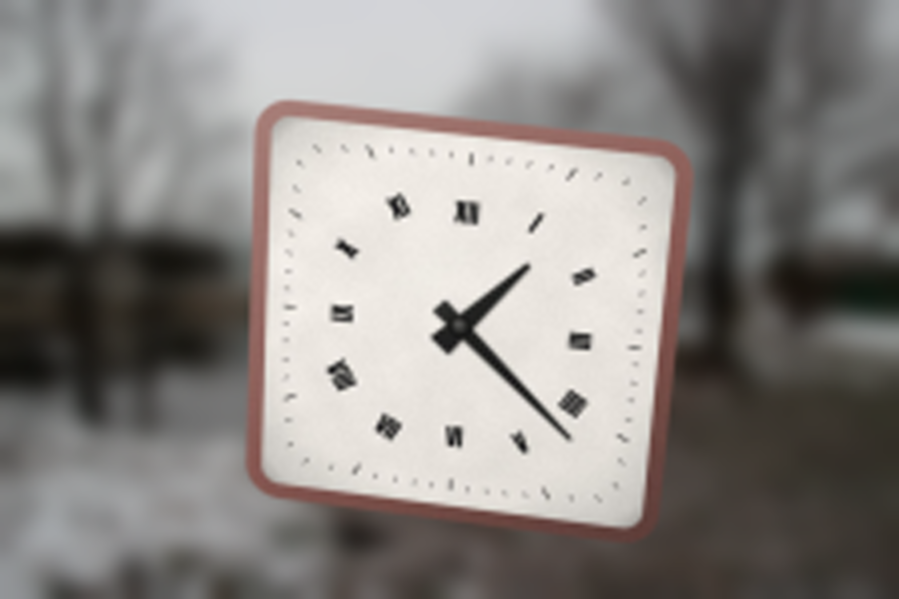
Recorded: {"hour": 1, "minute": 22}
